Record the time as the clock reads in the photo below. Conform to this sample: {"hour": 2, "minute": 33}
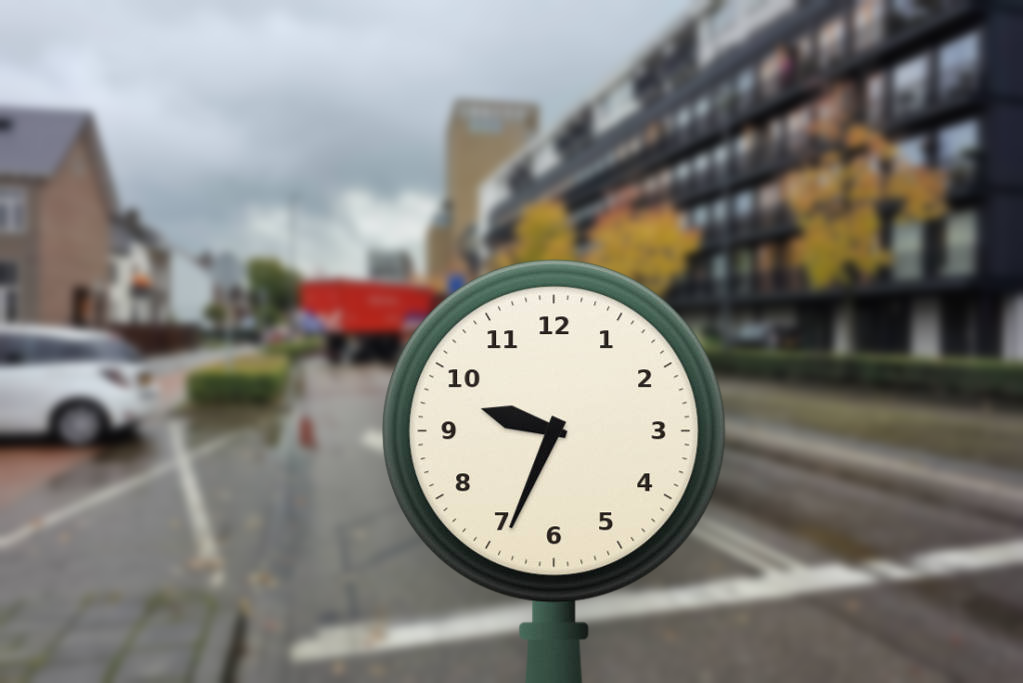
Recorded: {"hour": 9, "minute": 34}
